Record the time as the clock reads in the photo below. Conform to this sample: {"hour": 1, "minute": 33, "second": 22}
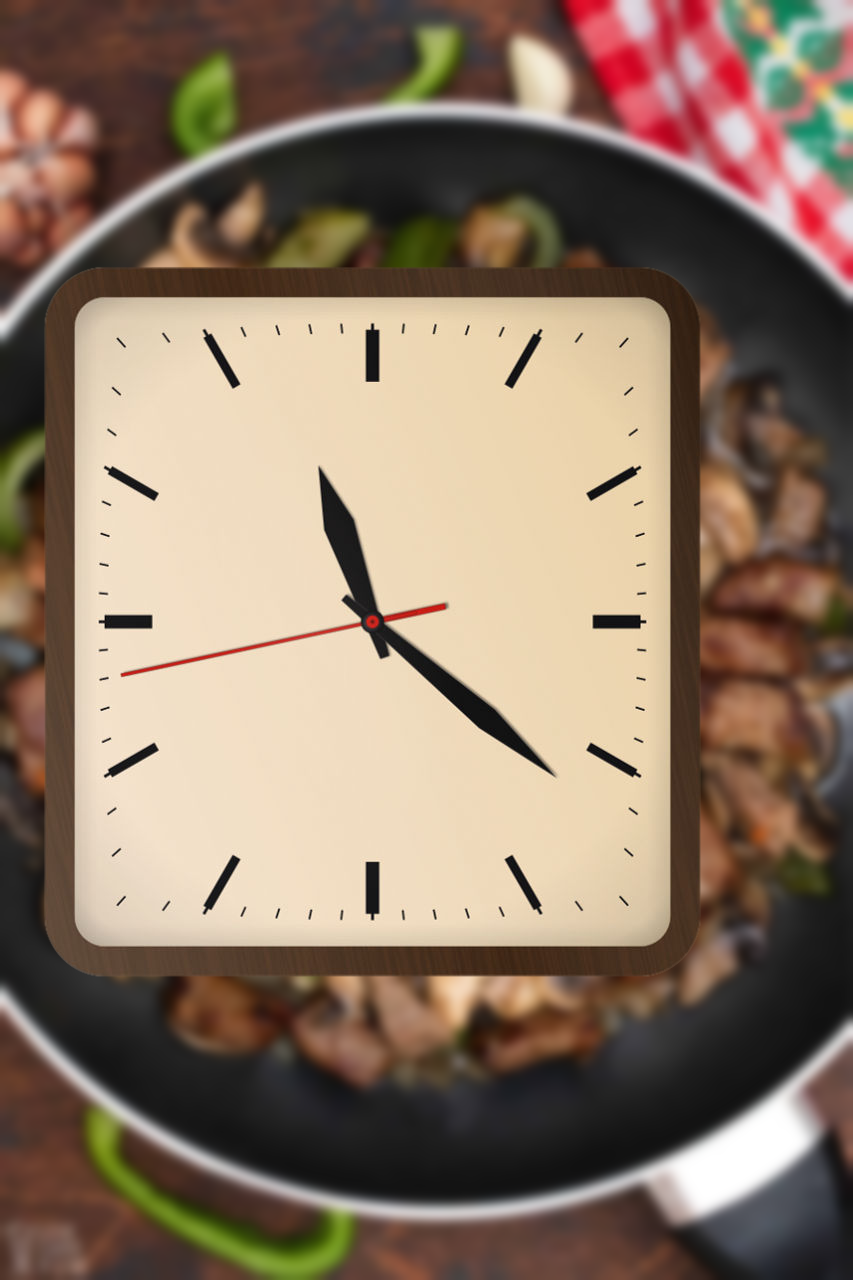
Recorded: {"hour": 11, "minute": 21, "second": 43}
